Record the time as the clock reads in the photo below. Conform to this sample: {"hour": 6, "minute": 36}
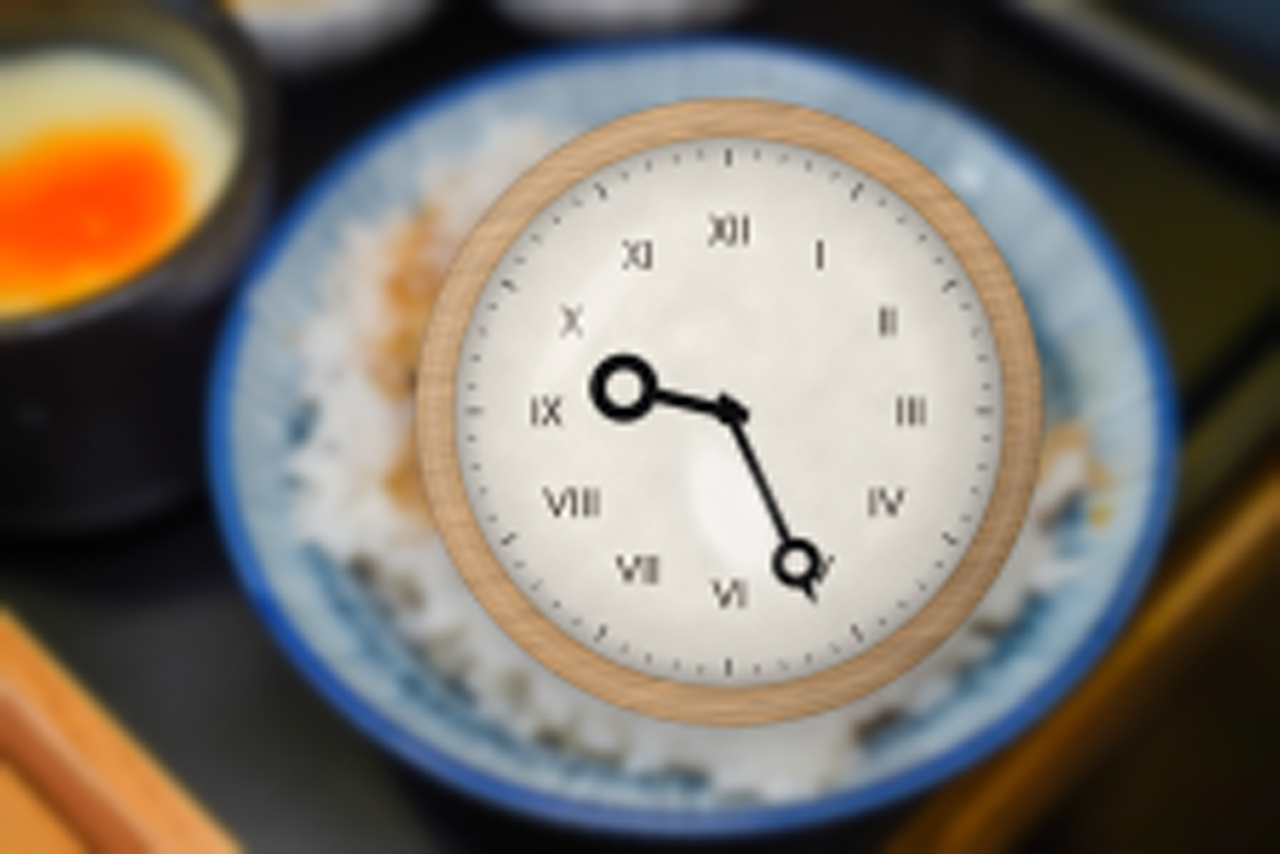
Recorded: {"hour": 9, "minute": 26}
